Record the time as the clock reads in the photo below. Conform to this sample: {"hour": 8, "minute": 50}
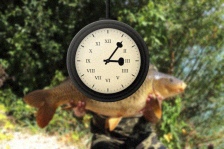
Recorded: {"hour": 3, "minute": 6}
